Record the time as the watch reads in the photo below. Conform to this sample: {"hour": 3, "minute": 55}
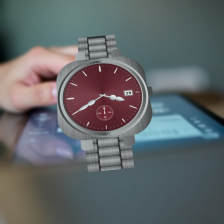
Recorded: {"hour": 3, "minute": 40}
